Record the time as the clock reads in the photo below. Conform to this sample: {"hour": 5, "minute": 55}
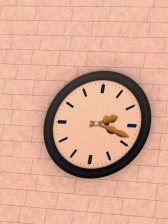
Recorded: {"hour": 2, "minute": 18}
